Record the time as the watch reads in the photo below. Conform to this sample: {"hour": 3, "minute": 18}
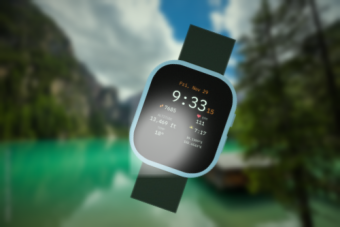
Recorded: {"hour": 9, "minute": 33}
